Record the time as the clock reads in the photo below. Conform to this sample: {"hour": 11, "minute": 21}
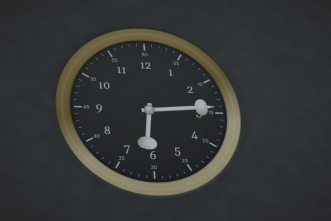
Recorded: {"hour": 6, "minute": 14}
